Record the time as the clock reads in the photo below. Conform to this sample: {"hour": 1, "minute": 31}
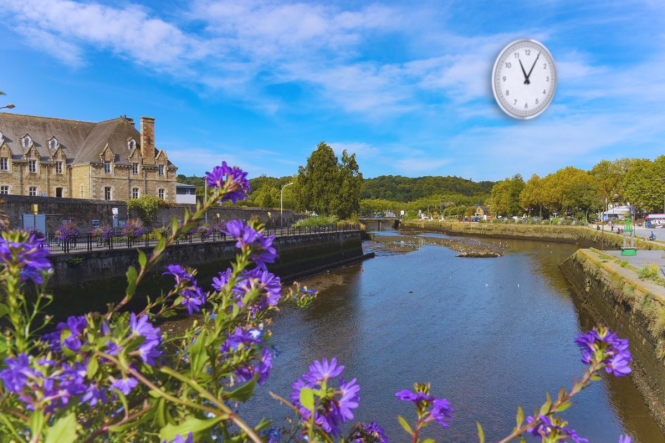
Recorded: {"hour": 11, "minute": 5}
